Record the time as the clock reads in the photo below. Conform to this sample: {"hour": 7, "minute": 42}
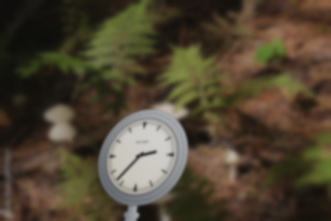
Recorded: {"hour": 2, "minute": 37}
